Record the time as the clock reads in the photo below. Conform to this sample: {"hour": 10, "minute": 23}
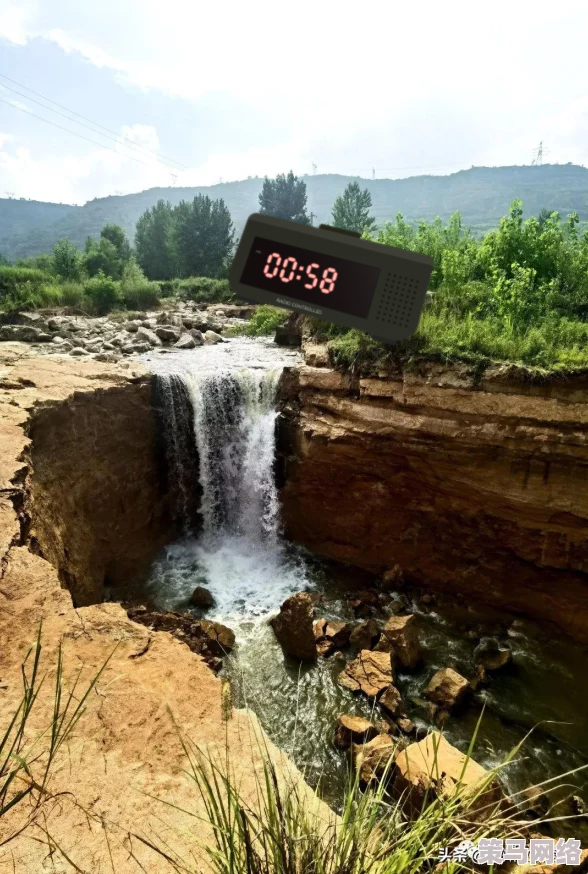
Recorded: {"hour": 0, "minute": 58}
